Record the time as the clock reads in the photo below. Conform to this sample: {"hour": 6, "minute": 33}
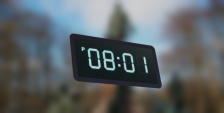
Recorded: {"hour": 8, "minute": 1}
